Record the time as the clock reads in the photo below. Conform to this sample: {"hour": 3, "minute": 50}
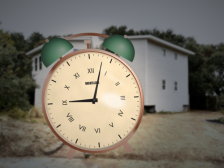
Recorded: {"hour": 9, "minute": 3}
